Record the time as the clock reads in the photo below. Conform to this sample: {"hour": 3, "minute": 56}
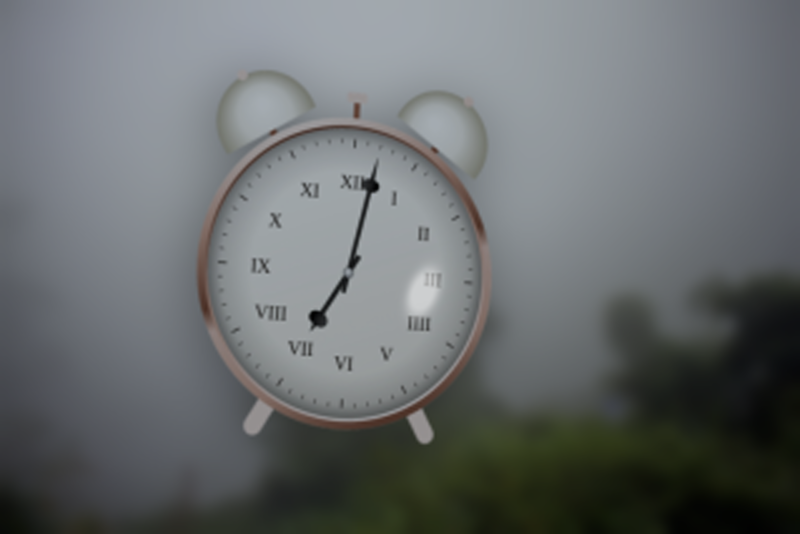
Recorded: {"hour": 7, "minute": 2}
